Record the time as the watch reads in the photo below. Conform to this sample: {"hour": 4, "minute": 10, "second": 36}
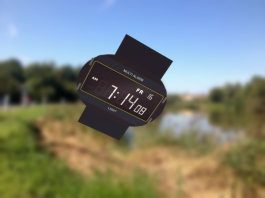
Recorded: {"hour": 7, "minute": 14, "second": 8}
